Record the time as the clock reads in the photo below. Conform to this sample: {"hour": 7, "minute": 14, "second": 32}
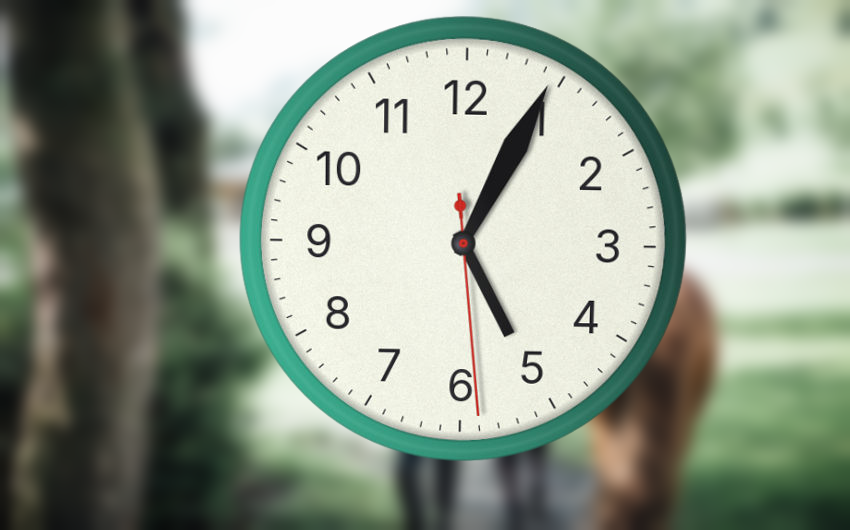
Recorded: {"hour": 5, "minute": 4, "second": 29}
